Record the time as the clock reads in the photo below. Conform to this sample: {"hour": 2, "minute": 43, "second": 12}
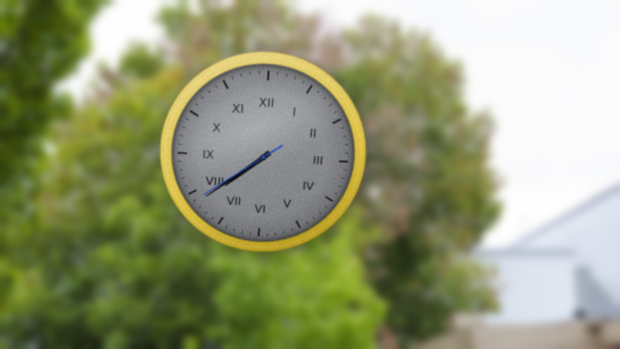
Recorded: {"hour": 7, "minute": 38, "second": 39}
